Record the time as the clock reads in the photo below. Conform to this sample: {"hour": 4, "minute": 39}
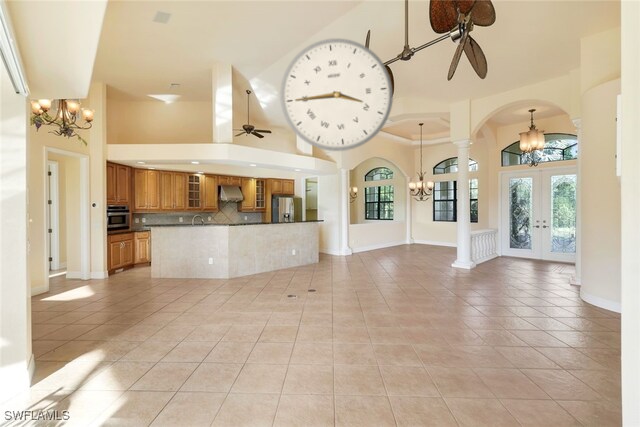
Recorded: {"hour": 3, "minute": 45}
